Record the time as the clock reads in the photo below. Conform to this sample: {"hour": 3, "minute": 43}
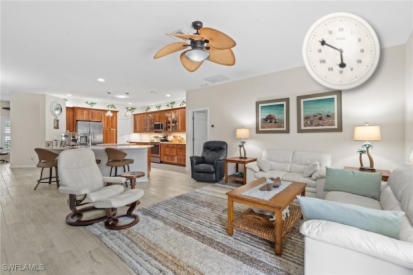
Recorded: {"hour": 5, "minute": 49}
